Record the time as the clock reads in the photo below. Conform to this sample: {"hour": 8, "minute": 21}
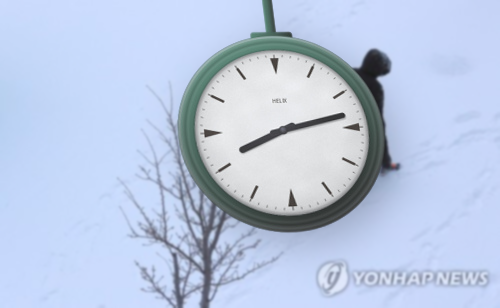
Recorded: {"hour": 8, "minute": 13}
